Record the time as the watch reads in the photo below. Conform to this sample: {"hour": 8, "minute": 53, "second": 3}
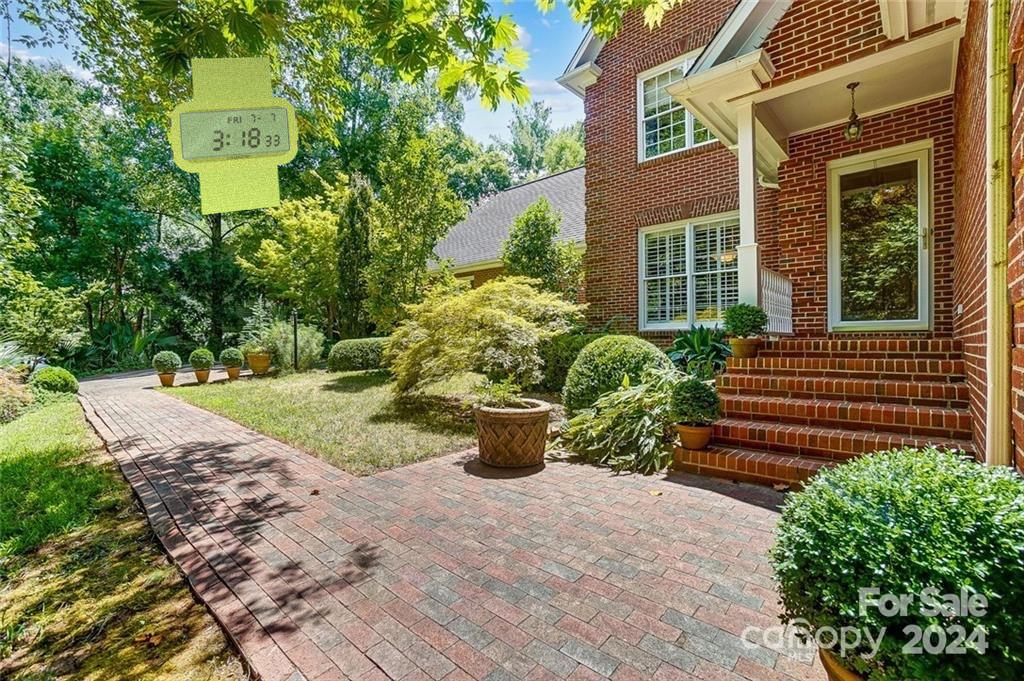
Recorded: {"hour": 3, "minute": 18, "second": 33}
